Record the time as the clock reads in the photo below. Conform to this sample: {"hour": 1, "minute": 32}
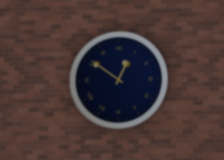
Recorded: {"hour": 12, "minute": 51}
